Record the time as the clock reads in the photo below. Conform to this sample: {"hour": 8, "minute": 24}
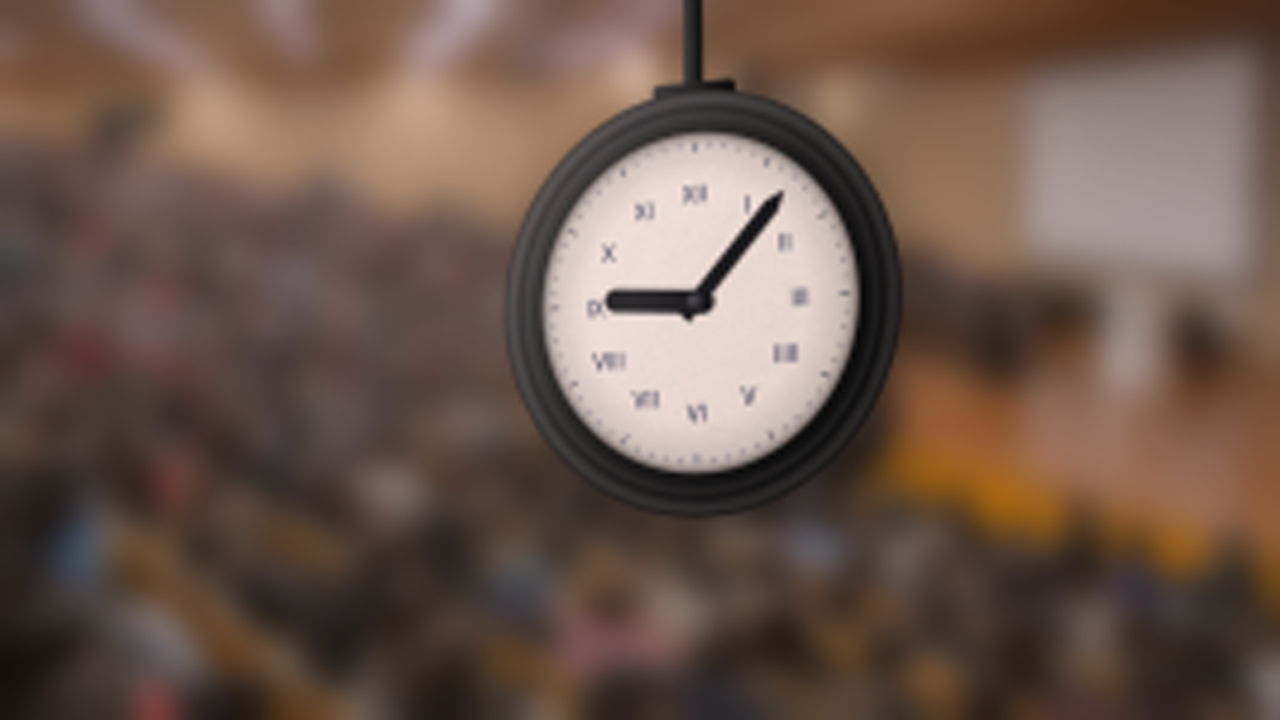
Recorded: {"hour": 9, "minute": 7}
